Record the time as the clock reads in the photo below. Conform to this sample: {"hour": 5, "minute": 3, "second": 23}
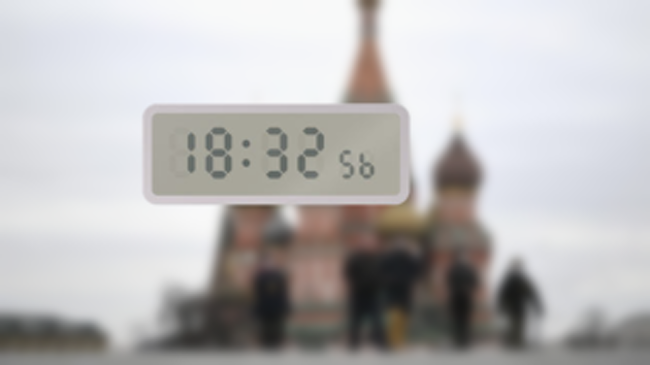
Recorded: {"hour": 18, "minute": 32, "second": 56}
